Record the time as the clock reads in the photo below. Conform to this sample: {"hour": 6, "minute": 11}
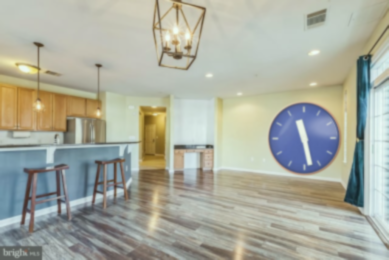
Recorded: {"hour": 11, "minute": 28}
